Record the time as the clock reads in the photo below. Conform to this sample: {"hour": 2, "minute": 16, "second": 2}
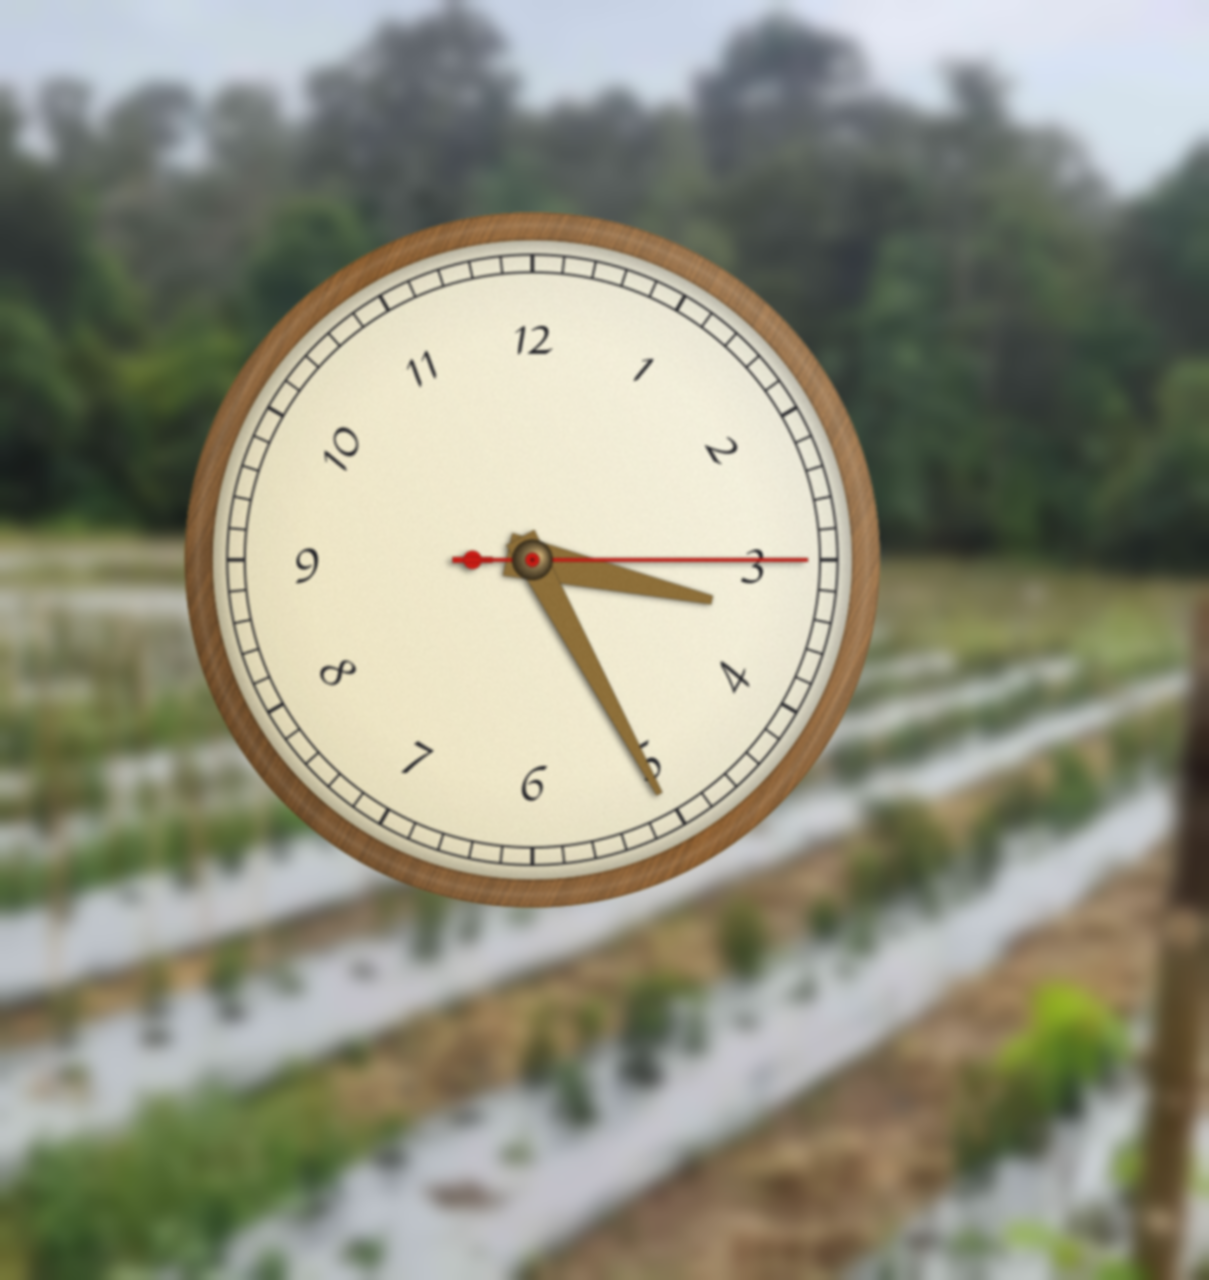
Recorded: {"hour": 3, "minute": 25, "second": 15}
